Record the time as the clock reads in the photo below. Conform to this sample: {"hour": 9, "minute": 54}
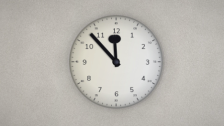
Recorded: {"hour": 11, "minute": 53}
